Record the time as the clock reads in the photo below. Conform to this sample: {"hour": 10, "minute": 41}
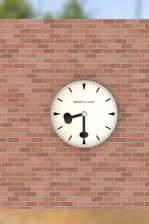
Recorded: {"hour": 8, "minute": 30}
